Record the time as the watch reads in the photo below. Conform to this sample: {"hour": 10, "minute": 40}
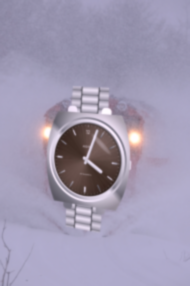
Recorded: {"hour": 4, "minute": 3}
